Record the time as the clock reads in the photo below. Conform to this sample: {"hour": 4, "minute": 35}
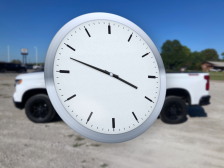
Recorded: {"hour": 3, "minute": 48}
